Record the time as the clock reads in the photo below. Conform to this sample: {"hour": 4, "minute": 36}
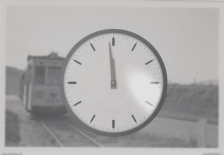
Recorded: {"hour": 11, "minute": 59}
